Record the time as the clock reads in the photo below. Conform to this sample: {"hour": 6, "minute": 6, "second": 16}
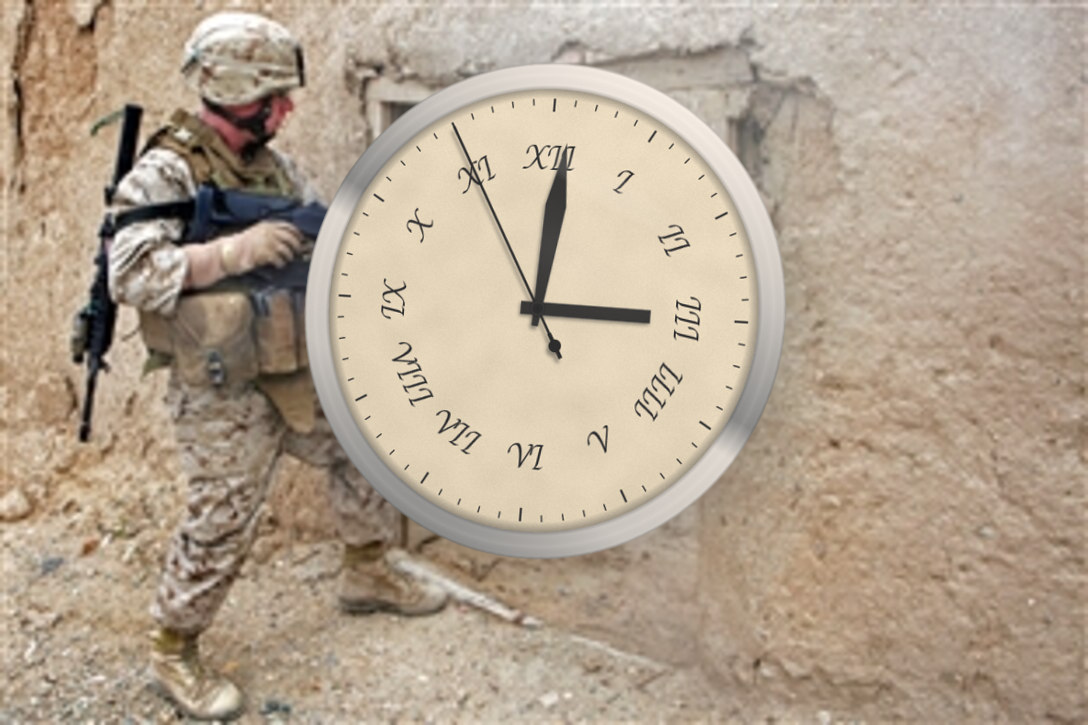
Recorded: {"hour": 3, "minute": 0, "second": 55}
